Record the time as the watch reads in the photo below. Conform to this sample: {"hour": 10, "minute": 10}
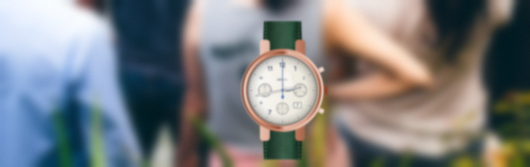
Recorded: {"hour": 2, "minute": 43}
